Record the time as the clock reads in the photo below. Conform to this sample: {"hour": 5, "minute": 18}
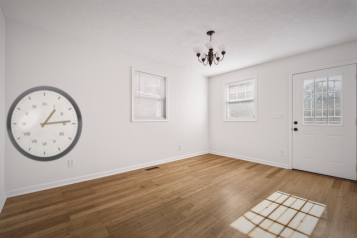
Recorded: {"hour": 1, "minute": 14}
